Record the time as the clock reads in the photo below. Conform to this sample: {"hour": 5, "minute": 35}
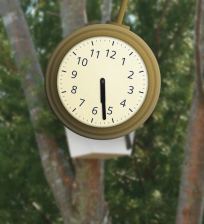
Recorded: {"hour": 5, "minute": 27}
